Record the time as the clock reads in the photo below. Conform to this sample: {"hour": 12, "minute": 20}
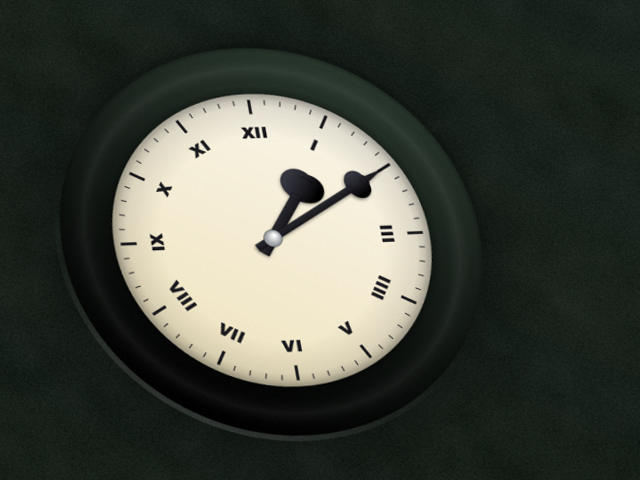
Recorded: {"hour": 1, "minute": 10}
